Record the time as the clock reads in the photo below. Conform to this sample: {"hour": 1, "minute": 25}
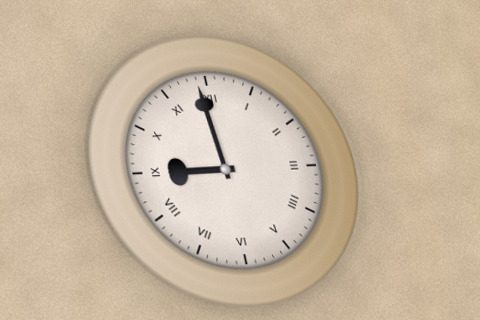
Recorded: {"hour": 8, "minute": 59}
